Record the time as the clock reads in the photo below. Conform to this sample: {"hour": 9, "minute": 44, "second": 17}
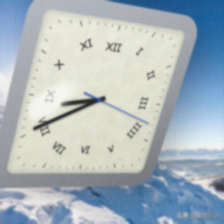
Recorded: {"hour": 8, "minute": 40, "second": 18}
